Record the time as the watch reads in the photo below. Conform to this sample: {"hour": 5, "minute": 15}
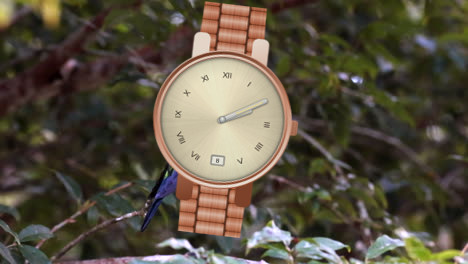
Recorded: {"hour": 2, "minute": 10}
